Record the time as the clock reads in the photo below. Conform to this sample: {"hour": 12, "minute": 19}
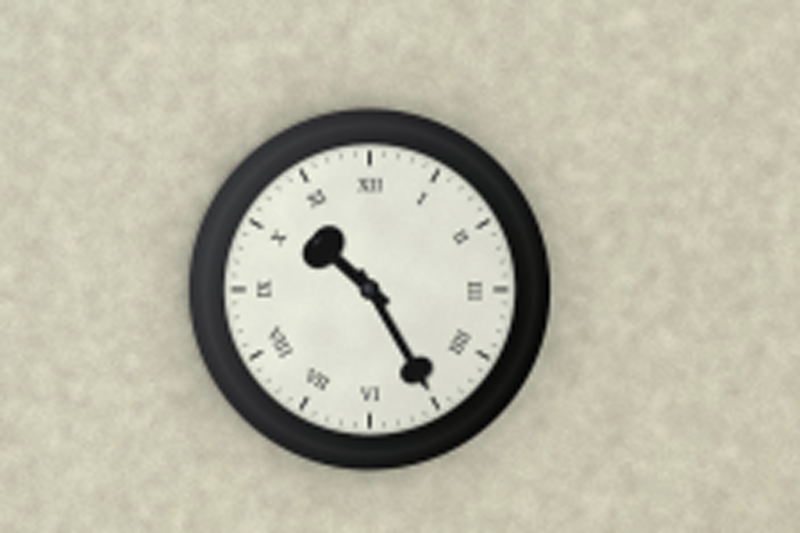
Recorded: {"hour": 10, "minute": 25}
